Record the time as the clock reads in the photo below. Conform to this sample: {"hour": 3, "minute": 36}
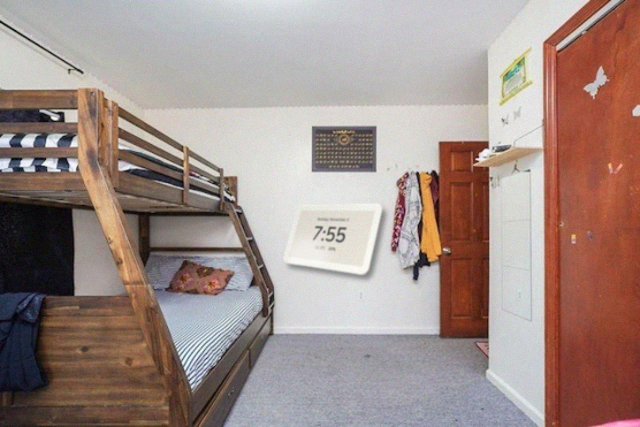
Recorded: {"hour": 7, "minute": 55}
